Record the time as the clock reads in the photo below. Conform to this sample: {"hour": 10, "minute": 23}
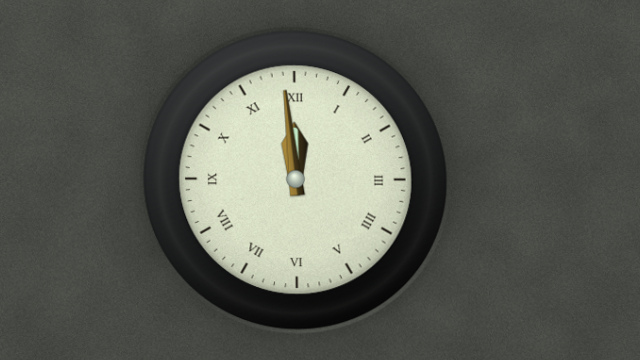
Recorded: {"hour": 11, "minute": 59}
